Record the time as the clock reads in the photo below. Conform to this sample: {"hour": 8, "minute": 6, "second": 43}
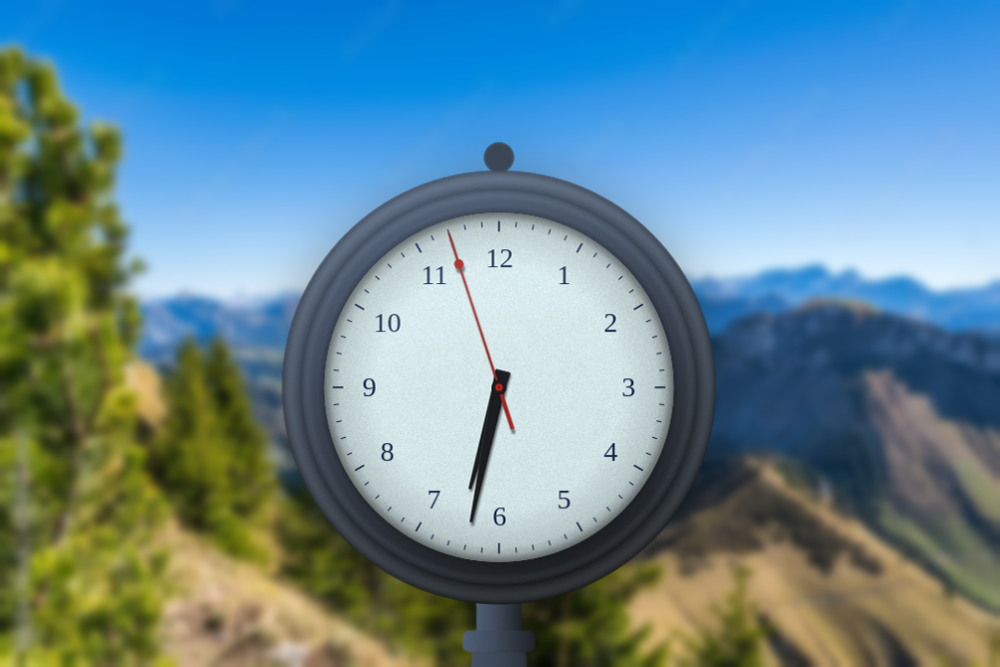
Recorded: {"hour": 6, "minute": 31, "second": 57}
